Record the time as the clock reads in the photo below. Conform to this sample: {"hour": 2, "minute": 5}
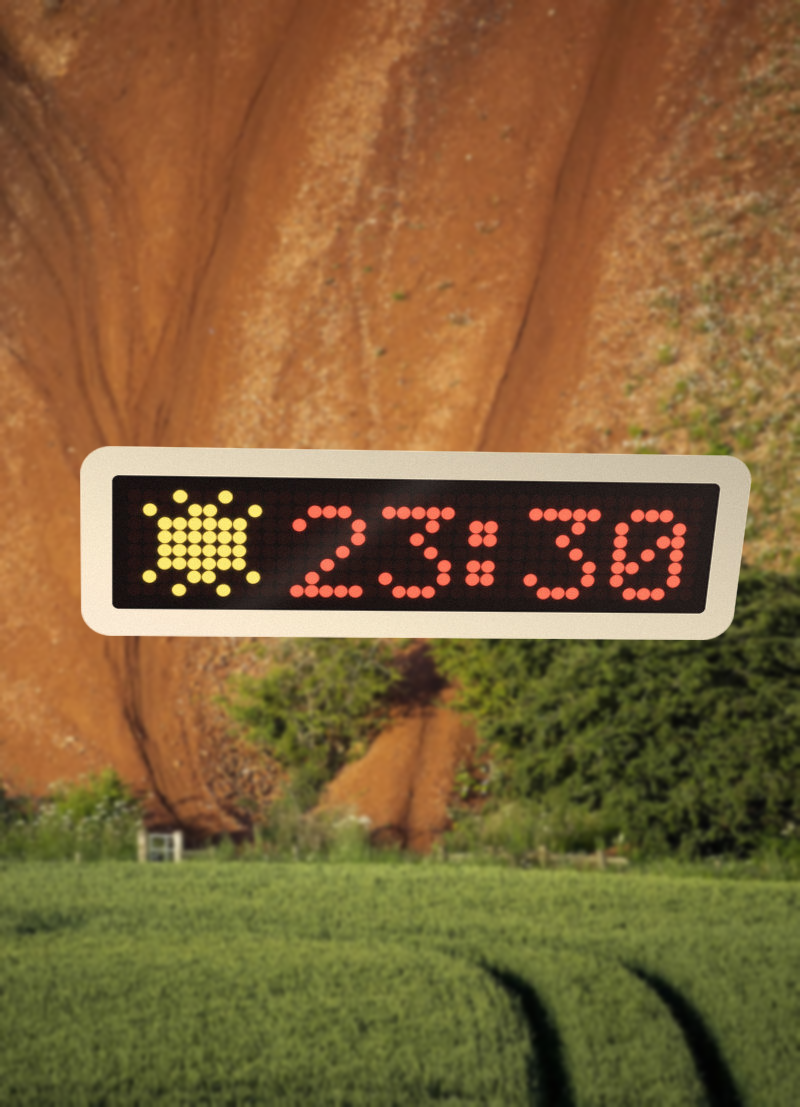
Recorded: {"hour": 23, "minute": 30}
